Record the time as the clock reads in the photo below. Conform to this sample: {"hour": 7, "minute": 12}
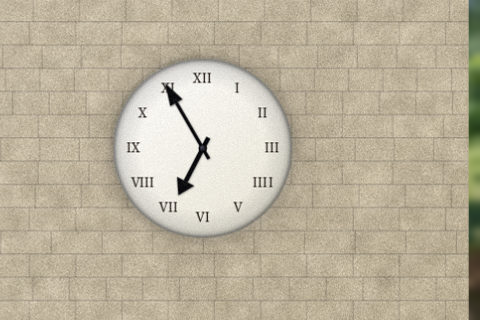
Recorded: {"hour": 6, "minute": 55}
